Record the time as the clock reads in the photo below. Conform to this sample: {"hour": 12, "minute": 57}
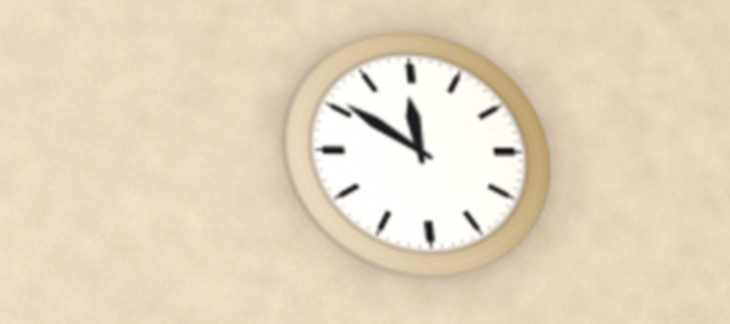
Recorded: {"hour": 11, "minute": 51}
